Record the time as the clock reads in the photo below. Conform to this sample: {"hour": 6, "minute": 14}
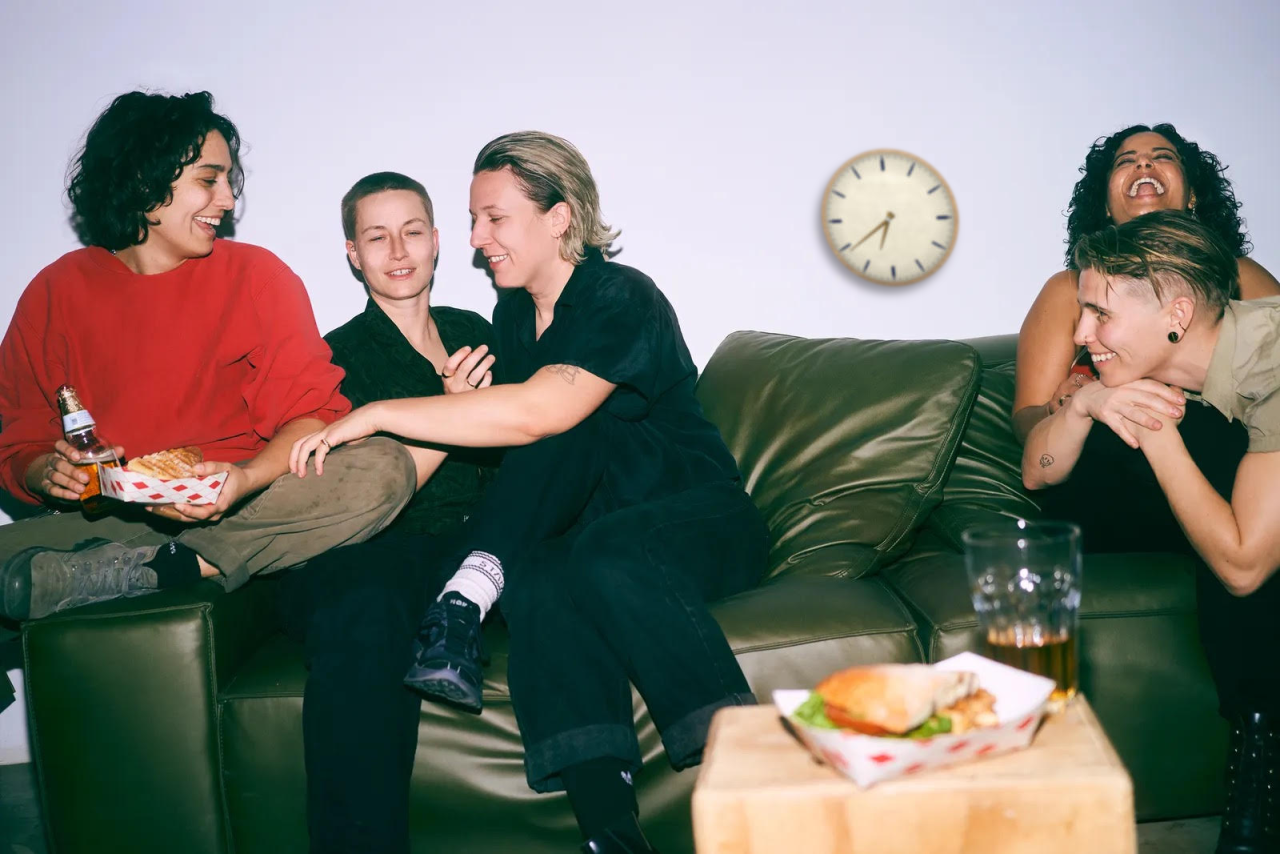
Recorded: {"hour": 6, "minute": 39}
